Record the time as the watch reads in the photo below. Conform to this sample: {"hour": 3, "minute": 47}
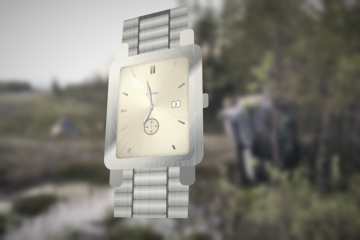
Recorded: {"hour": 6, "minute": 58}
